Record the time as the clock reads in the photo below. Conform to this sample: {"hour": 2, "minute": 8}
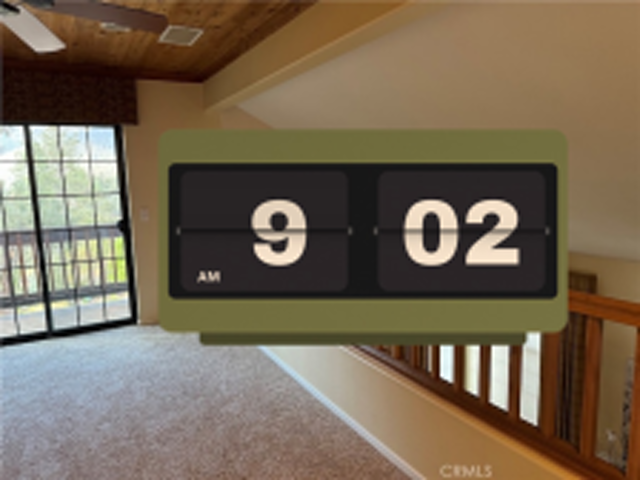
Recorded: {"hour": 9, "minute": 2}
